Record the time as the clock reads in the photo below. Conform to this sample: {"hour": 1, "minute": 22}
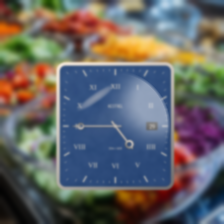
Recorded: {"hour": 4, "minute": 45}
